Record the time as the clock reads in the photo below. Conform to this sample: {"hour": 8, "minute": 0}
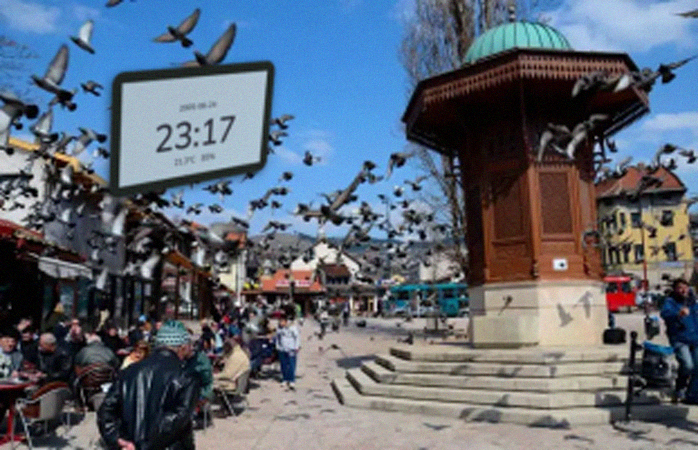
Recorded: {"hour": 23, "minute": 17}
